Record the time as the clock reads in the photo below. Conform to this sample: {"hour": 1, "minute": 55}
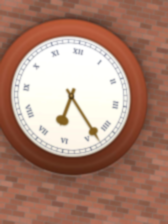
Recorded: {"hour": 6, "minute": 23}
